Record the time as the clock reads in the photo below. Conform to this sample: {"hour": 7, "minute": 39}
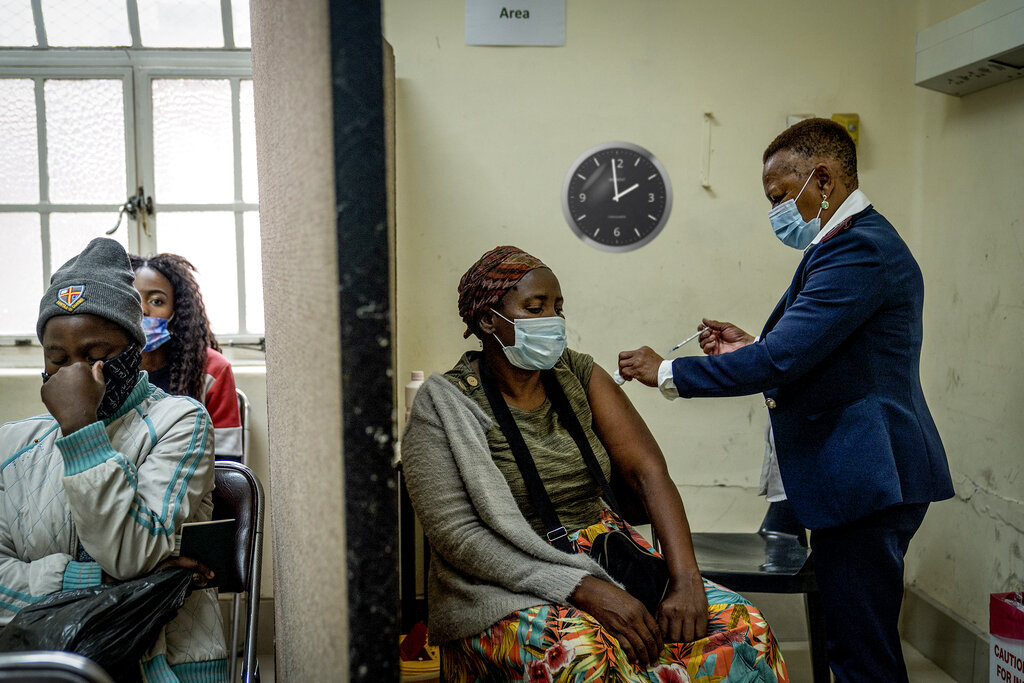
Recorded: {"hour": 1, "minute": 59}
